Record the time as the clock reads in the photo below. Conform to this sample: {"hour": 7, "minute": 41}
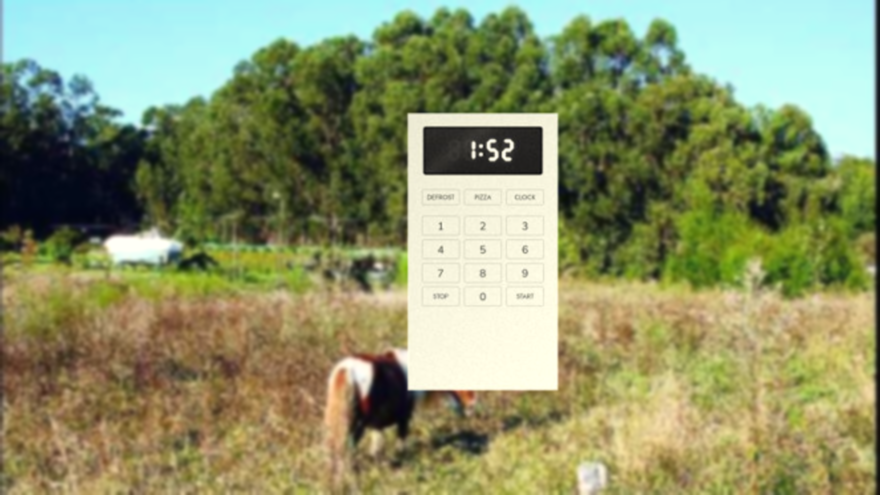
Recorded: {"hour": 1, "minute": 52}
